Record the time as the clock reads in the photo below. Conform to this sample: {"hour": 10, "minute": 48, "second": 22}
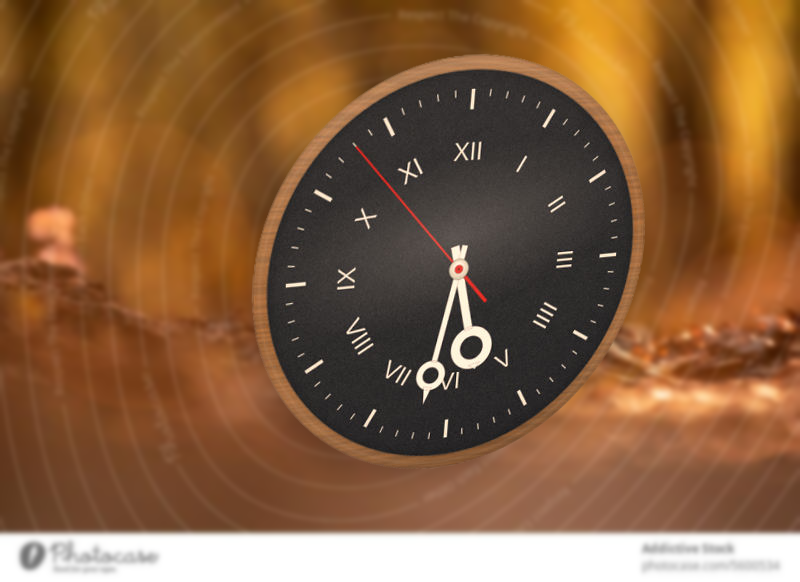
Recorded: {"hour": 5, "minute": 31, "second": 53}
